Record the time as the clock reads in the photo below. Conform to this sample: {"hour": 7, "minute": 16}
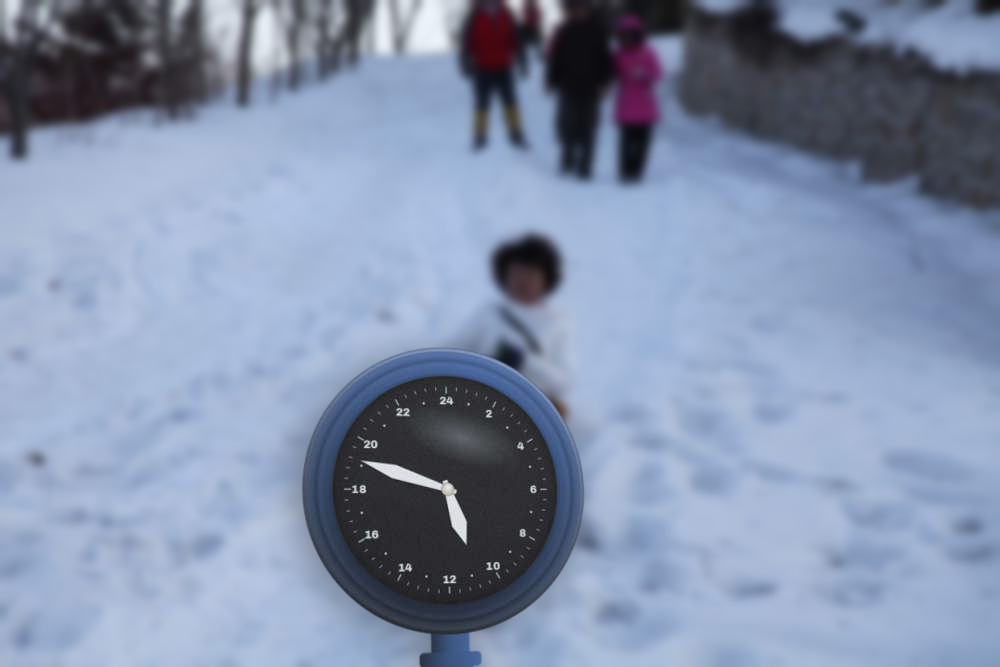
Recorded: {"hour": 10, "minute": 48}
